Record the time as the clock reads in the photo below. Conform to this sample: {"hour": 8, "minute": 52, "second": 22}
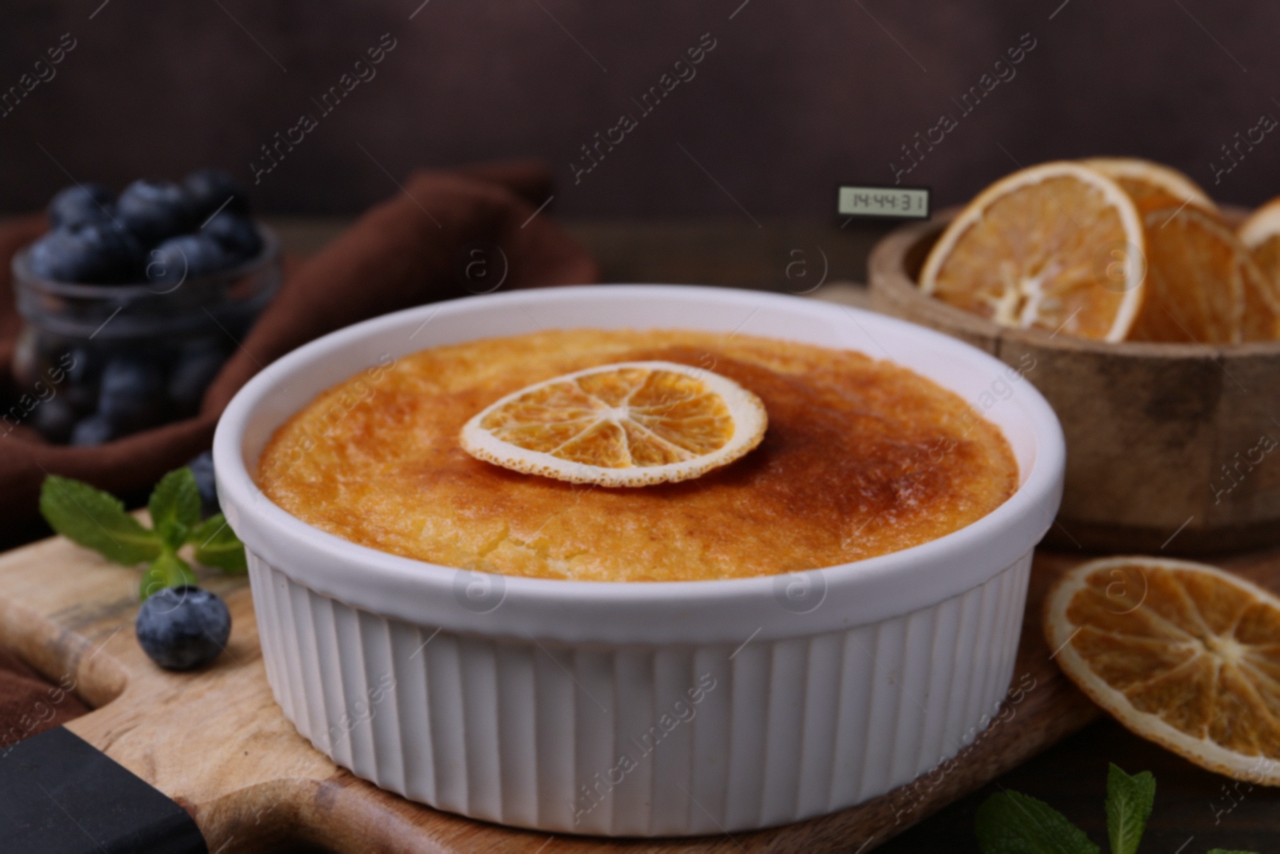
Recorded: {"hour": 14, "minute": 44, "second": 31}
